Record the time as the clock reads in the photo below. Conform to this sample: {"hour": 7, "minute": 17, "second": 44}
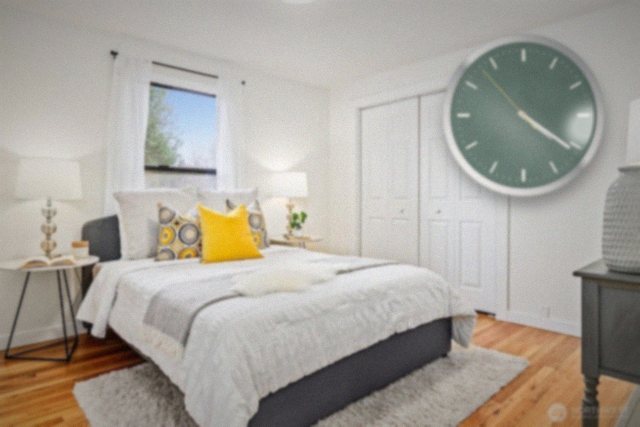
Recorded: {"hour": 4, "minute": 20, "second": 53}
